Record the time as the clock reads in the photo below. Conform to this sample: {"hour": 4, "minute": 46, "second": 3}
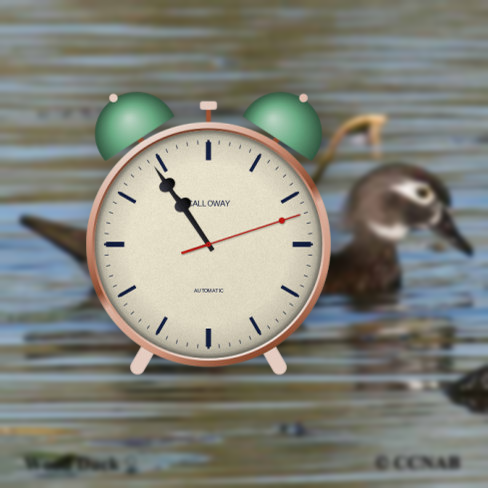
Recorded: {"hour": 10, "minute": 54, "second": 12}
